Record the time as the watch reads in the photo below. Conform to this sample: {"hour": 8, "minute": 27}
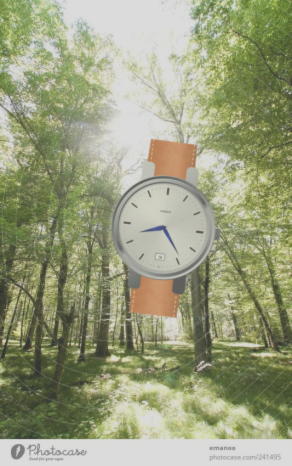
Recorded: {"hour": 8, "minute": 24}
